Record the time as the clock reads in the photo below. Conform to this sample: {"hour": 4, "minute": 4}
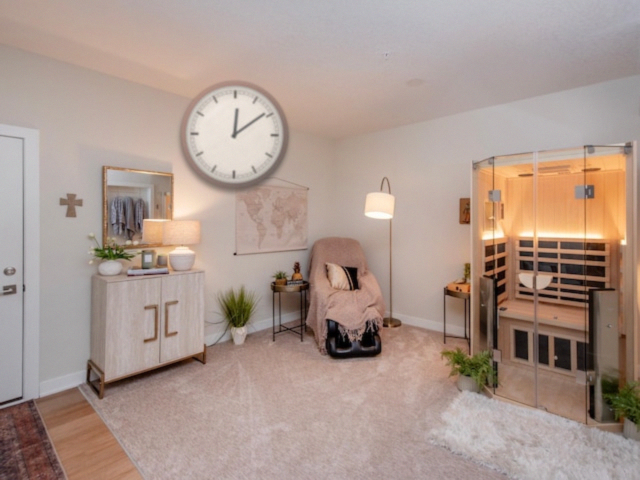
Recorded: {"hour": 12, "minute": 9}
